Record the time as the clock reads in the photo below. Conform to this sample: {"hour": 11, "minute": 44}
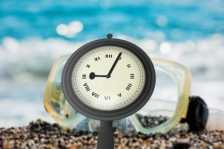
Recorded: {"hour": 9, "minute": 4}
